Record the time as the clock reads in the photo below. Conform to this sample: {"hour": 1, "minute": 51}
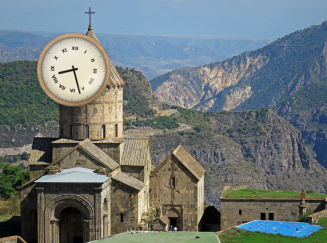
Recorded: {"hour": 8, "minute": 27}
